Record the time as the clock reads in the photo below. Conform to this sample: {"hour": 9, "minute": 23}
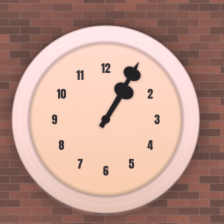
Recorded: {"hour": 1, "minute": 5}
